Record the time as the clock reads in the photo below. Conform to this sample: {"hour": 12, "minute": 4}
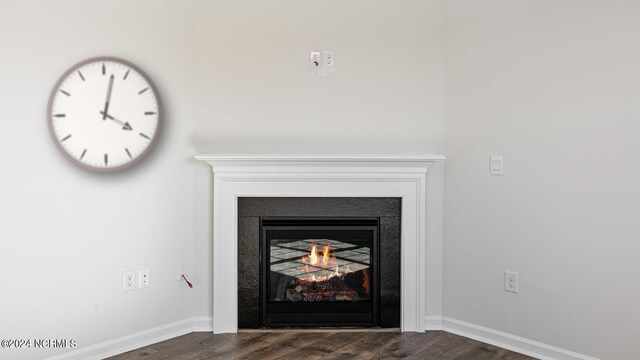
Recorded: {"hour": 4, "minute": 2}
